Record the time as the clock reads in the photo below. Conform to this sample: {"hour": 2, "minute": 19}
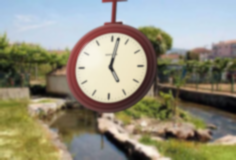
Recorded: {"hour": 5, "minute": 2}
